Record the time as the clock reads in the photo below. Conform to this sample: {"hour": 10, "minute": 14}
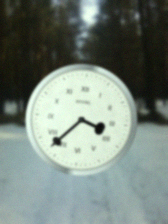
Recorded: {"hour": 3, "minute": 37}
